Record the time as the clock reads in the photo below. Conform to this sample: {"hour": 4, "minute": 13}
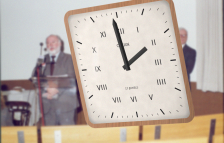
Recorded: {"hour": 1, "minute": 59}
